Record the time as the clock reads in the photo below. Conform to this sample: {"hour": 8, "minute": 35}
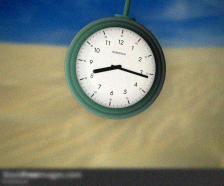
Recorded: {"hour": 8, "minute": 16}
